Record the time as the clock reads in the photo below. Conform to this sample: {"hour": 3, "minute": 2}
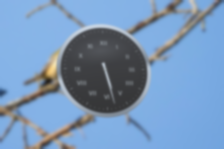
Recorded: {"hour": 5, "minute": 28}
